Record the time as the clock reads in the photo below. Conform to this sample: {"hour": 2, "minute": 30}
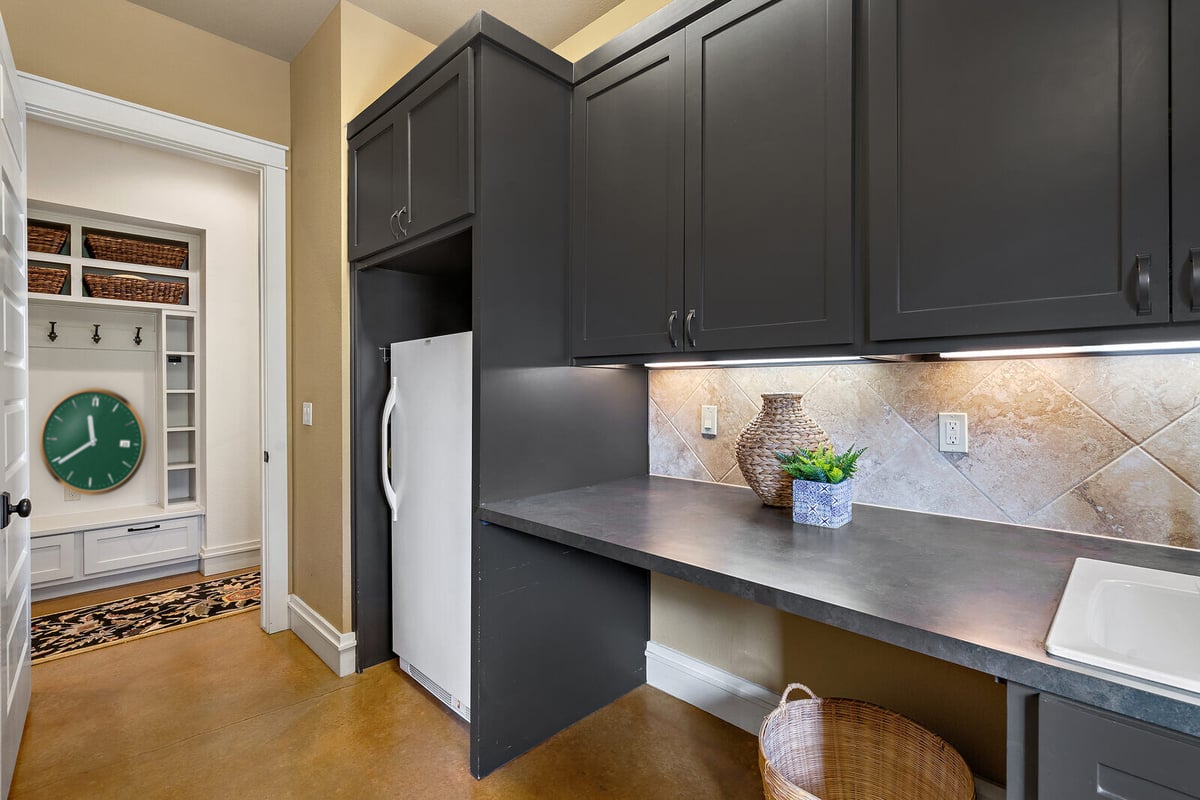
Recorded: {"hour": 11, "minute": 39}
